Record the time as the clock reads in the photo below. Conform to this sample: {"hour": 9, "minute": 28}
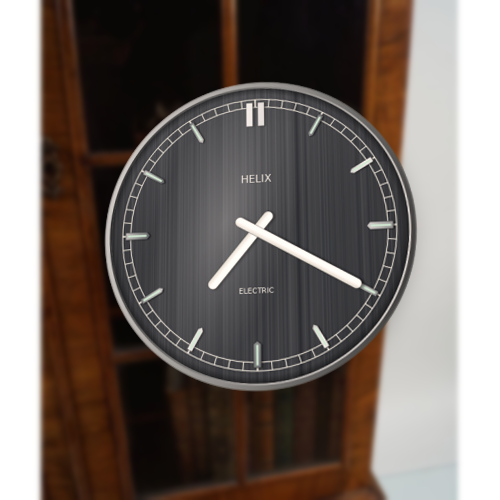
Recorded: {"hour": 7, "minute": 20}
